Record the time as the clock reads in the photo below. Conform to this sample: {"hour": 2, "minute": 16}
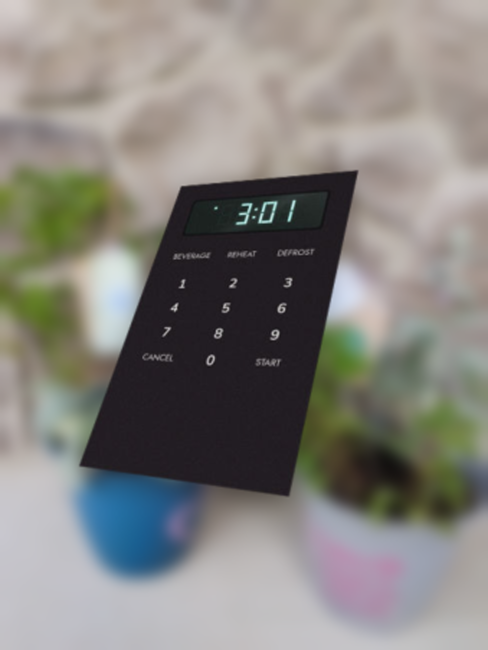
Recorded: {"hour": 3, "minute": 1}
